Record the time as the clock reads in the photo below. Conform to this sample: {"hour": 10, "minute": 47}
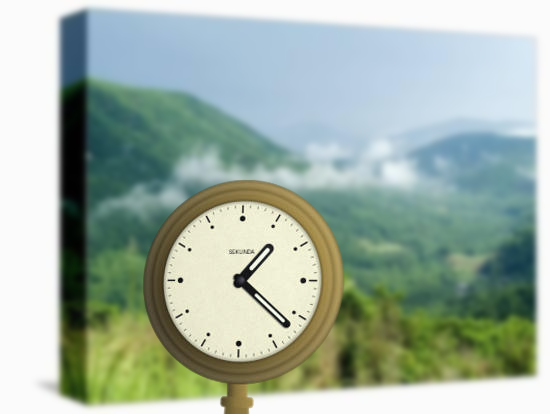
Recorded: {"hour": 1, "minute": 22}
